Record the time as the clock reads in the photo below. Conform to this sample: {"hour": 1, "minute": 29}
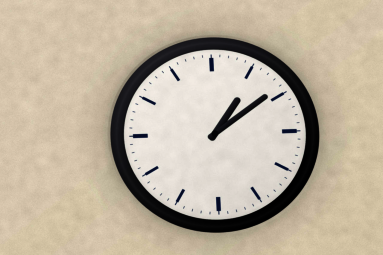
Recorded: {"hour": 1, "minute": 9}
